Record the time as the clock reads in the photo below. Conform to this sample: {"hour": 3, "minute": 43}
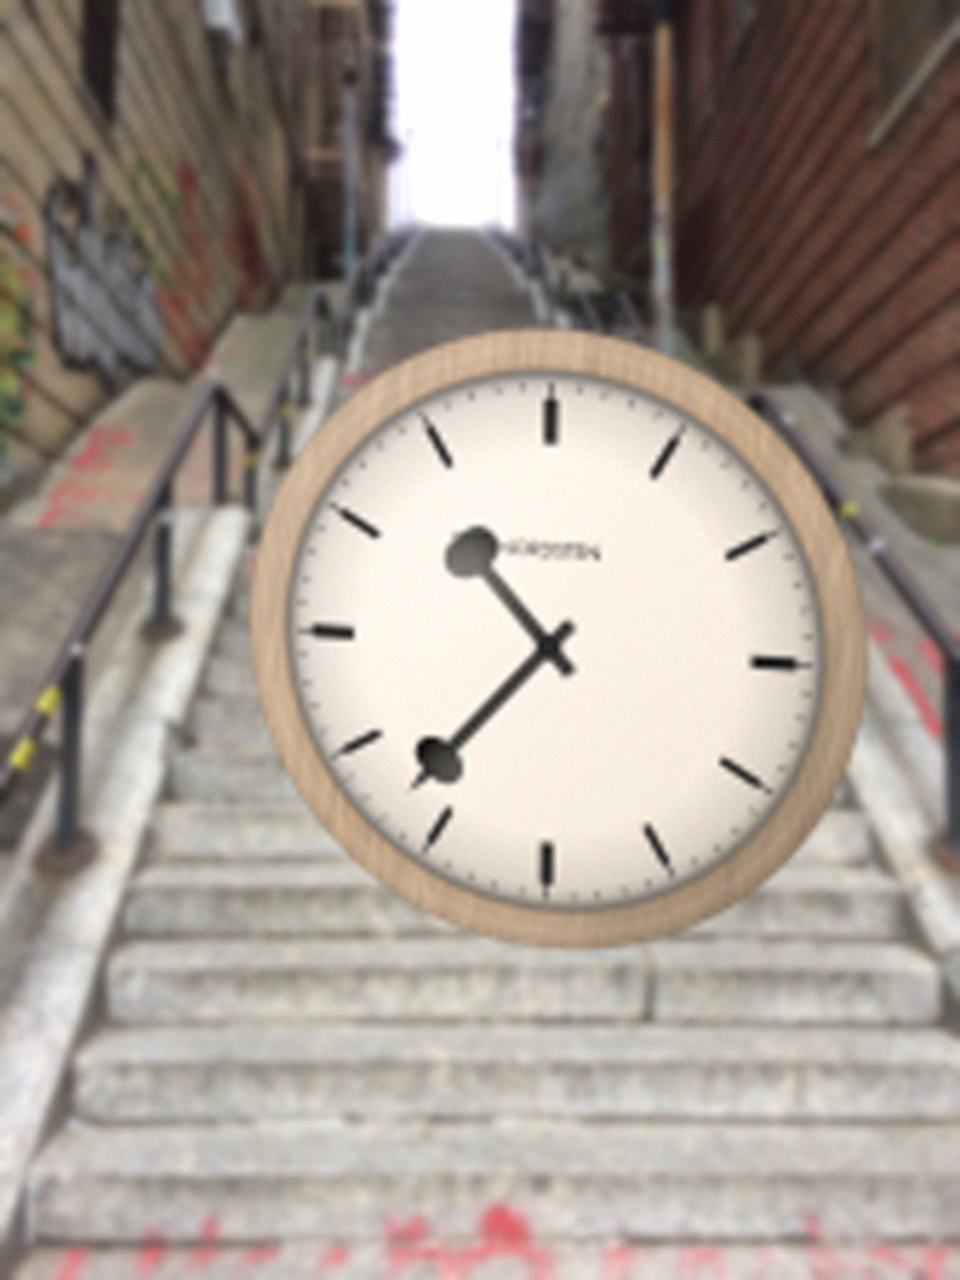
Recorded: {"hour": 10, "minute": 37}
